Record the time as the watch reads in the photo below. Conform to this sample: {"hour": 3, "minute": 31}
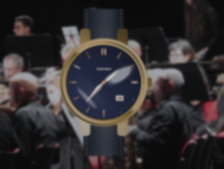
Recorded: {"hour": 1, "minute": 37}
